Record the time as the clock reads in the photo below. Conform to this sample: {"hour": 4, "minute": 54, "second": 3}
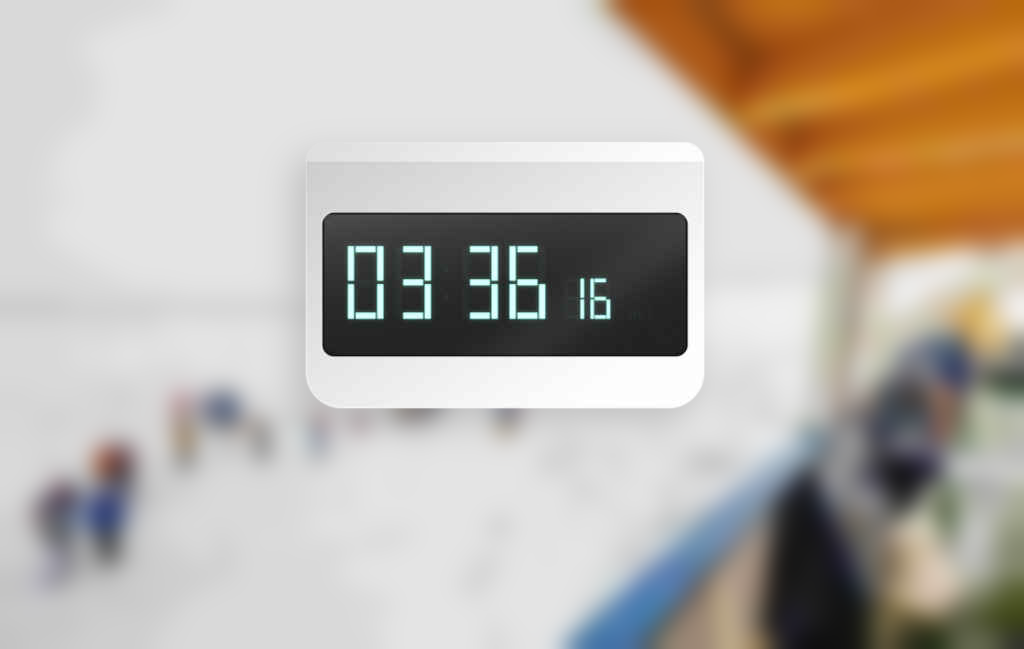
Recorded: {"hour": 3, "minute": 36, "second": 16}
